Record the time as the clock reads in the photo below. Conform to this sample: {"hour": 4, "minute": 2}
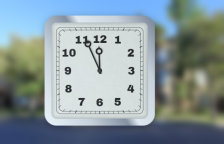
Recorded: {"hour": 11, "minute": 56}
